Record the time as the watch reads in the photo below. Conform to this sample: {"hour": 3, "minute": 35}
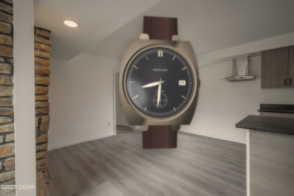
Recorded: {"hour": 8, "minute": 31}
